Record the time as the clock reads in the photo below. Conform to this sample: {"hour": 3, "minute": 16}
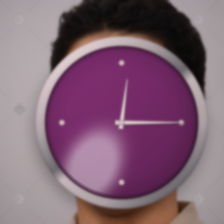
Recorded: {"hour": 12, "minute": 15}
